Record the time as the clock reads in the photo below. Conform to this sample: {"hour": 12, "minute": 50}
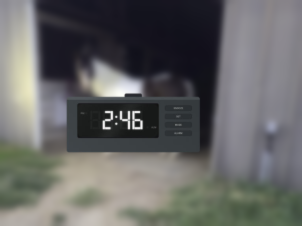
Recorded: {"hour": 2, "minute": 46}
